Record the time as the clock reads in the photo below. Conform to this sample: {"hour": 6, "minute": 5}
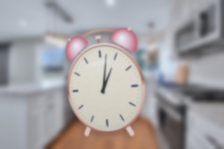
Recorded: {"hour": 1, "minute": 2}
